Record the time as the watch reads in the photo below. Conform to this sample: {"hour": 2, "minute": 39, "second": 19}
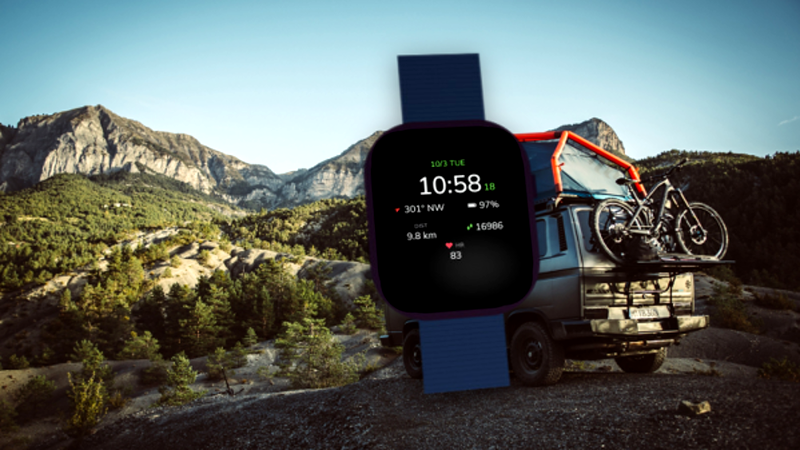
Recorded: {"hour": 10, "minute": 58, "second": 18}
